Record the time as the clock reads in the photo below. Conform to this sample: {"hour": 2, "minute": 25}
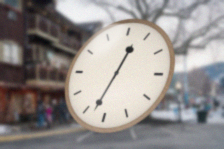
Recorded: {"hour": 12, "minute": 33}
